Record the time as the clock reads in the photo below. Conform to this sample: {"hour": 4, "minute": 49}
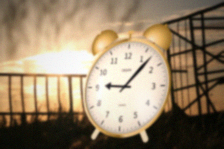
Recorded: {"hour": 9, "minute": 7}
